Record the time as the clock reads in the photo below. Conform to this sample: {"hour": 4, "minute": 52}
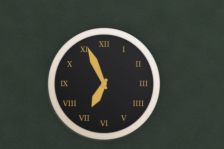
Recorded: {"hour": 6, "minute": 56}
